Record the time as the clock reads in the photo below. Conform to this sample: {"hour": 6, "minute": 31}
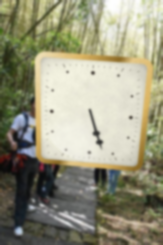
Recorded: {"hour": 5, "minute": 27}
